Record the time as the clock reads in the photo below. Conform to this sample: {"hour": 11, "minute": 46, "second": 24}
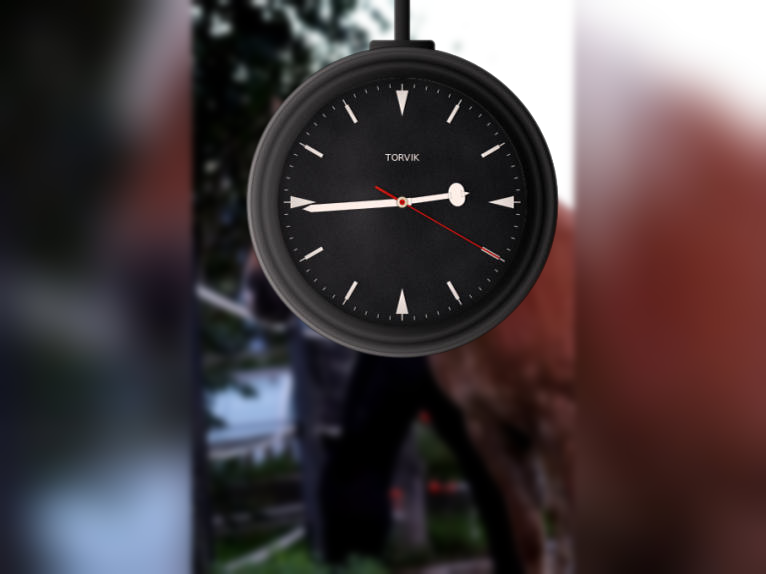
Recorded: {"hour": 2, "minute": 44, "second": 20}
